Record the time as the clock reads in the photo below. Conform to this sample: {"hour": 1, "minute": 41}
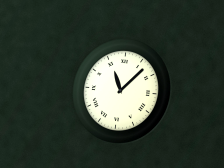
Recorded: {"hour": 11, "minute": 7}
